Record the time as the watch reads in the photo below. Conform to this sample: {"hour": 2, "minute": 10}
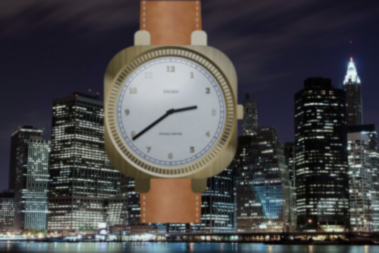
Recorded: {"hour": 2, "minute": 39}
